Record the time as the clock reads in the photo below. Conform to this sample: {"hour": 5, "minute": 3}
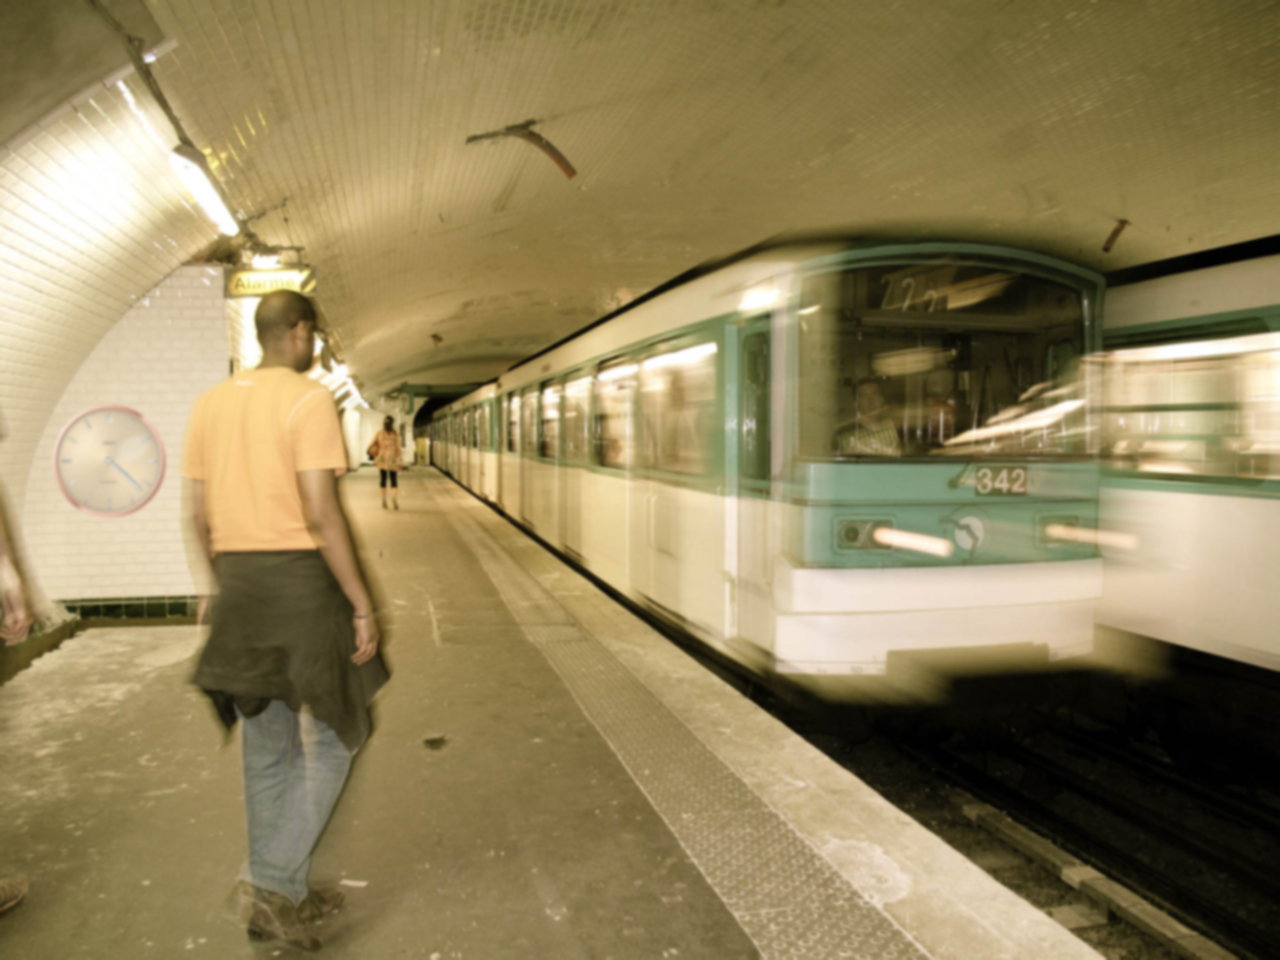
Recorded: {"hour": 4, "minute": 22}
